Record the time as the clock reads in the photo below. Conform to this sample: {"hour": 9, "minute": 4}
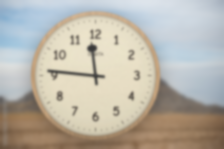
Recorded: {"hour": 11, "minute": 46}
